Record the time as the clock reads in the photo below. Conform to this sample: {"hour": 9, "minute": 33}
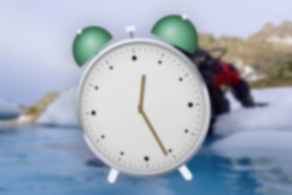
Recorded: {"hour": 12, "minute": 26}
